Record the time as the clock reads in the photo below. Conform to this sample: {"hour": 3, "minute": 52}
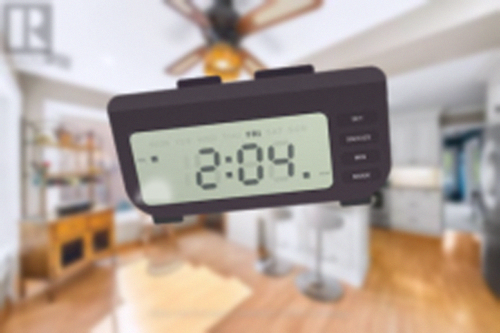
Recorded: {"hour": 2, "minute": 4}
